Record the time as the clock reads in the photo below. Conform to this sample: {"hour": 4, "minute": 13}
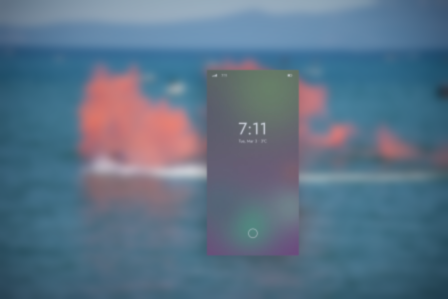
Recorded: {"hour": 7, "minute": 11}
